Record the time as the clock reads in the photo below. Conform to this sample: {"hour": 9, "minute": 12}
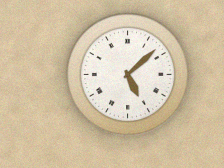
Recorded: {"hour": 5, "minute": 8}
